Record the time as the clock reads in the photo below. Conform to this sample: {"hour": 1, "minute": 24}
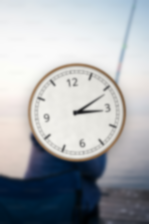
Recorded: {"hour": 3, "minute": 11}
